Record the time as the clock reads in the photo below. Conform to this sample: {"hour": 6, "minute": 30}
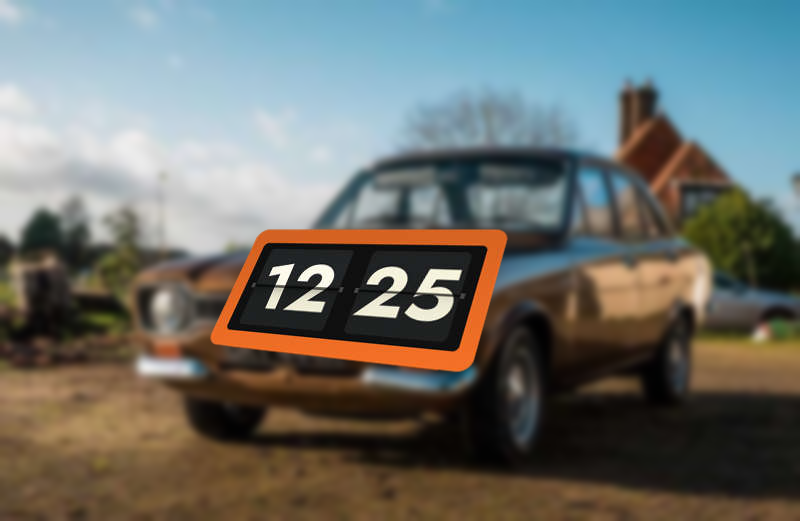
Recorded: {"hour": 12, "minute": 25}
